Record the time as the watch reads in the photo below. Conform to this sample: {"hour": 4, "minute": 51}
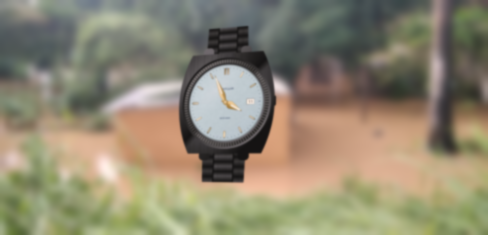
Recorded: {"hour": 3, "minute": 56}
